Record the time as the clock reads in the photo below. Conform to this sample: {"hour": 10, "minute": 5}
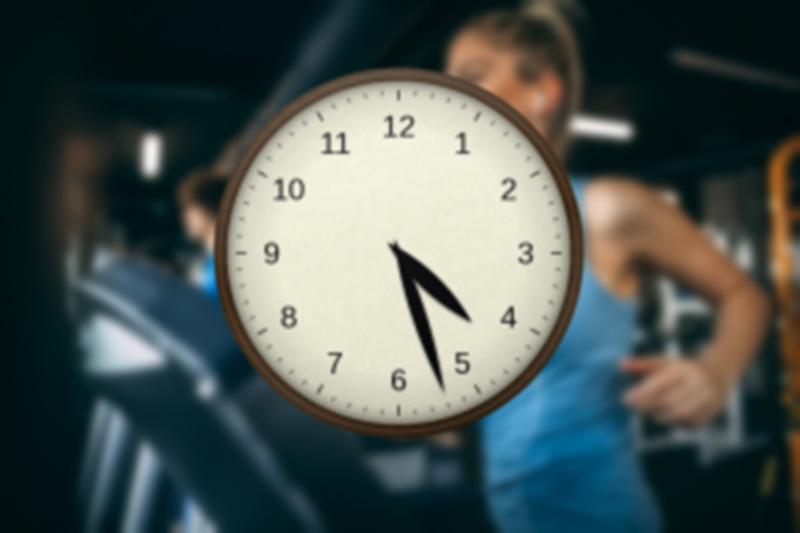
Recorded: {"hour": 4, "minute": 27}
